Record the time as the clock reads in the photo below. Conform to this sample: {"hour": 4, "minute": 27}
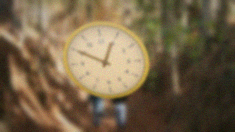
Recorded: {"hour": 12, "minute": 50}
